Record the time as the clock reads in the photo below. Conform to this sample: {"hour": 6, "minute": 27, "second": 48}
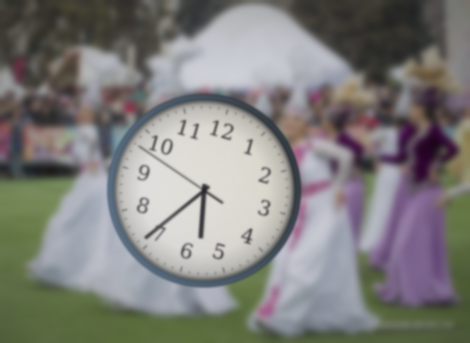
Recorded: {"hour": 5, "minute": 35, "second": 48}
